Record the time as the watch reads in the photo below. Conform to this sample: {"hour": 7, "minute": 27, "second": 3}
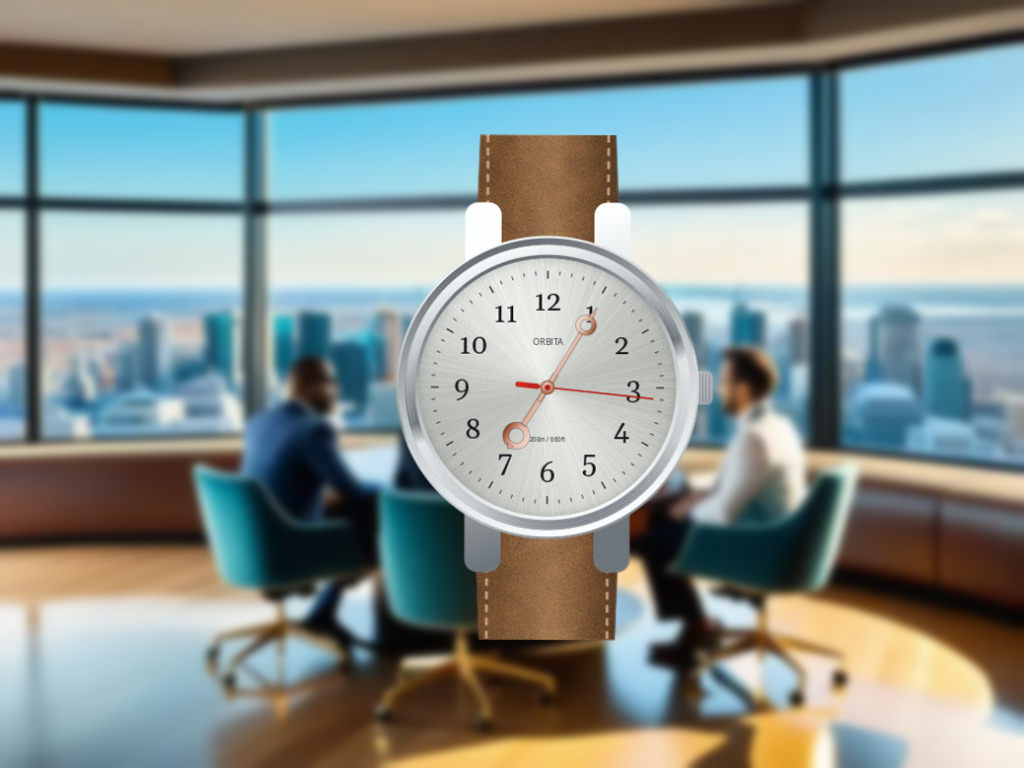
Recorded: {"hour": 7, "minute": 5, "second": 16}
